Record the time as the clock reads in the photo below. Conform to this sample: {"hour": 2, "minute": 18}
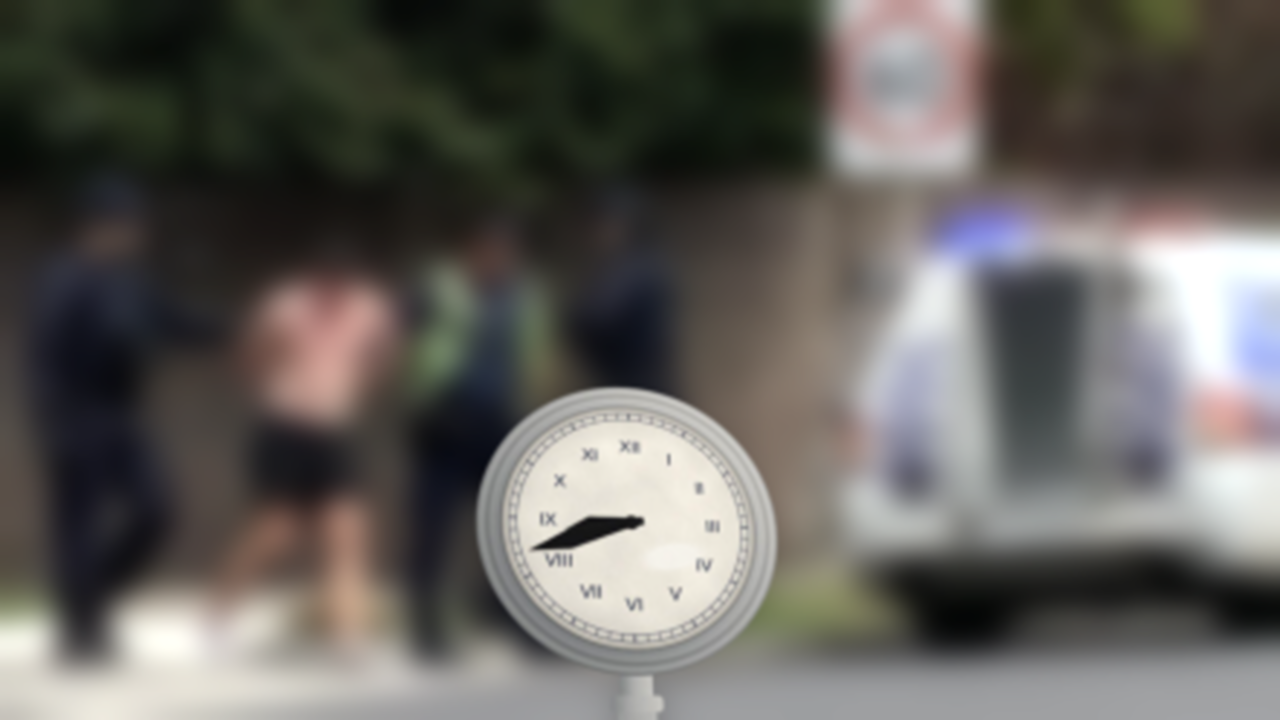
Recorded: {"hour": 8, "minute": 42}
